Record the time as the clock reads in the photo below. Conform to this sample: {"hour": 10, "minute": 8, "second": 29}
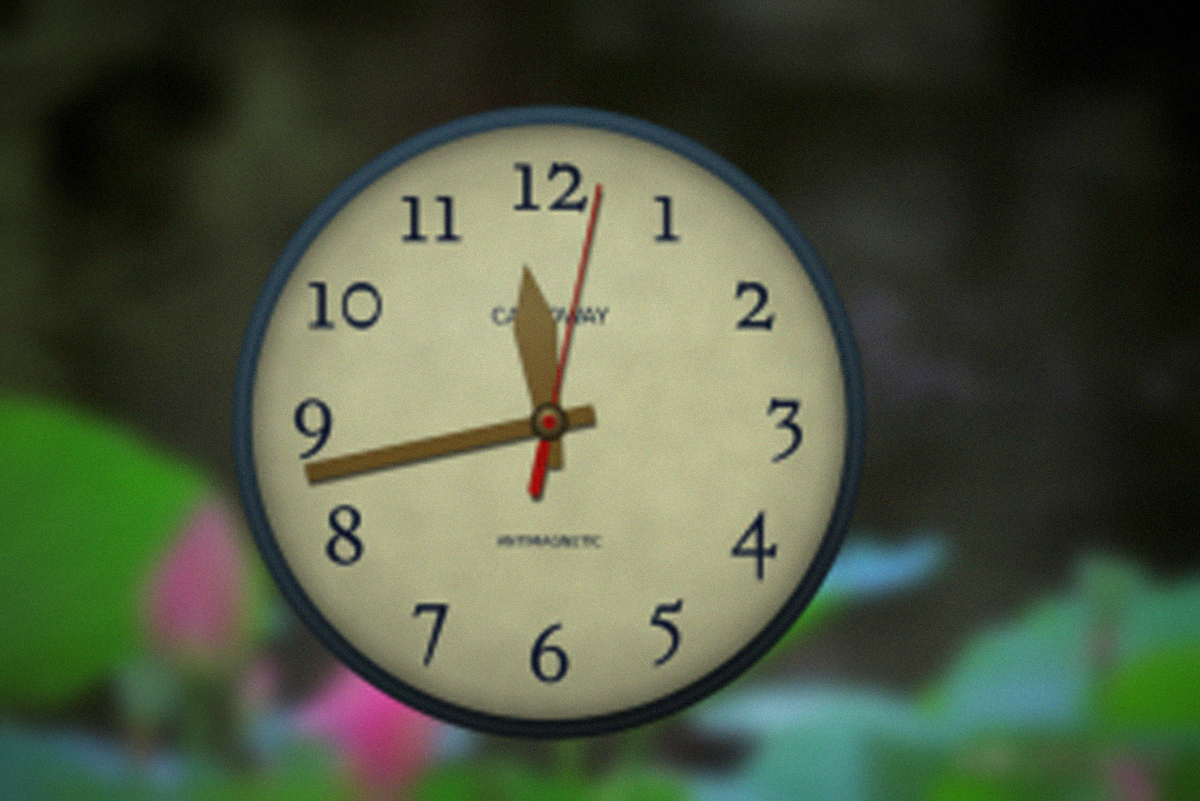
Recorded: {"hour": 11, "minute": 43, "second": 2}
